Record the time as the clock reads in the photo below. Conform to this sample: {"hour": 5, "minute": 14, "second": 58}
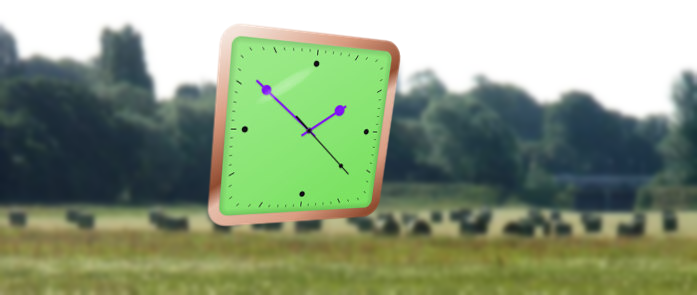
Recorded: {"hour": 1, "minute": 51, "second": 22}
